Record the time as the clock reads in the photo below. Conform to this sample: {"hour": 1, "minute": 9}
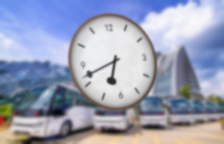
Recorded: {"hour": 6, "minute": 42}
